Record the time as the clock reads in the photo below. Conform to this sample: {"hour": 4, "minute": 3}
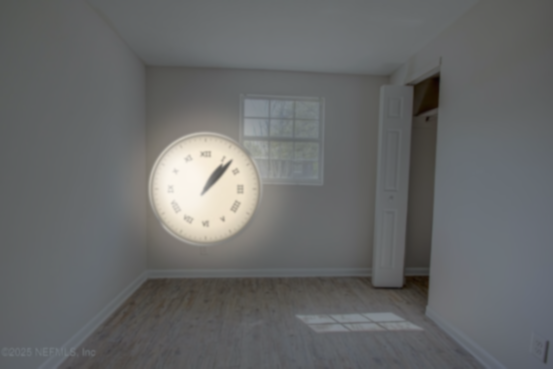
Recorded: {"hour": 1, "minute": 7}
